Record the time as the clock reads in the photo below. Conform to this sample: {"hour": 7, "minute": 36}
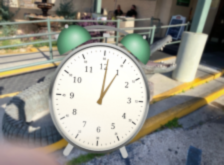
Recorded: {"hour": 1, "minute": 1}
